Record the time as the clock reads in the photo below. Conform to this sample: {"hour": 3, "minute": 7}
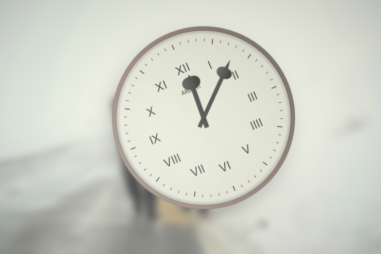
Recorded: {"hour": 12, "minute": 8}
